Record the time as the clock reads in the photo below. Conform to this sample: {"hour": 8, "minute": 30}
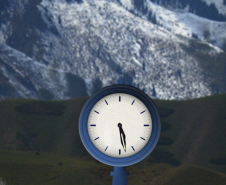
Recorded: {"hour": 5, "minute": 28}
